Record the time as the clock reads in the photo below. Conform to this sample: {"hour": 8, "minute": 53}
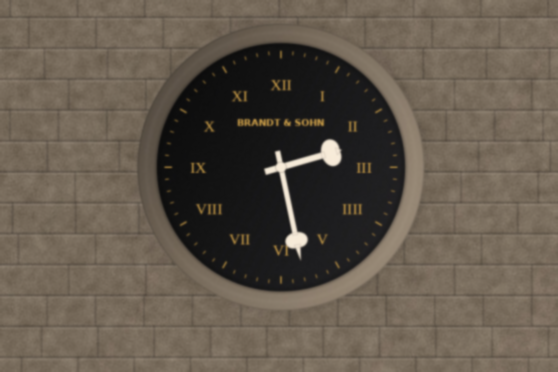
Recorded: {"hour": 2, "minute": 28}
